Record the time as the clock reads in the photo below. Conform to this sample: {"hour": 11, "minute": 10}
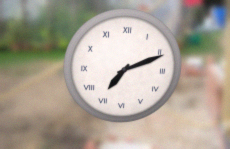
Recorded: {"hour": 7, "minute": 11}
